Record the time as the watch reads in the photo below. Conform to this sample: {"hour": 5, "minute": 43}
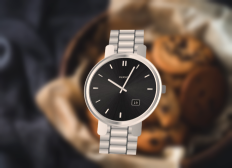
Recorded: {"hour": 10, "minute": 4}
